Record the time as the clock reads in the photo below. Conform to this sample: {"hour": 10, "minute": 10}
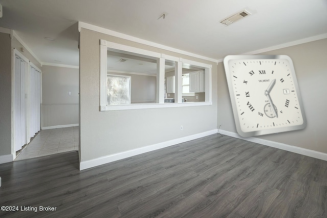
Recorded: {"hour": 1, "minute": 28}
